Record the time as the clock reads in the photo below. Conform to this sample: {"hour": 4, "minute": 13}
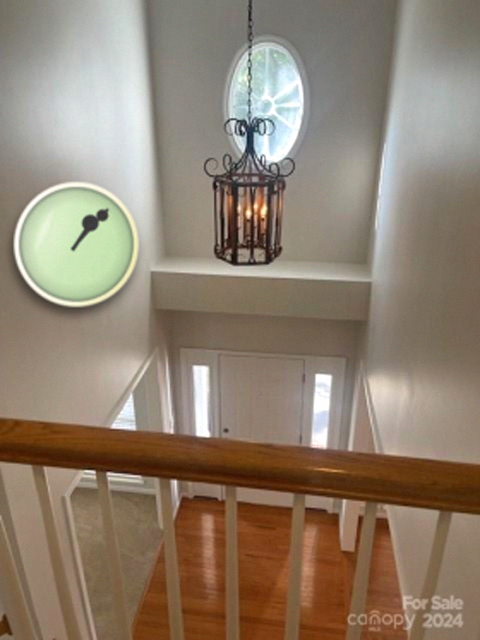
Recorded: {"hour": 1, "minute": 7}
